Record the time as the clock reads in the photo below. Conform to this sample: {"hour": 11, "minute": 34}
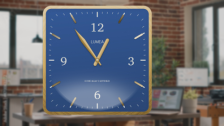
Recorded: {"hour": 12, "minute": 54}
